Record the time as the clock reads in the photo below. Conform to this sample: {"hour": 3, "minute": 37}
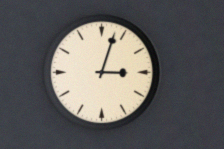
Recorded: {"hour": 3, "minute": 3}
